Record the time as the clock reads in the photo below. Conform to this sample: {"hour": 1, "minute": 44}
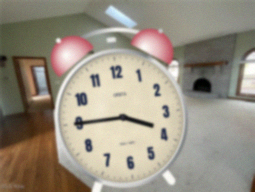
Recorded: {"hour": 3, "minute": 45}
